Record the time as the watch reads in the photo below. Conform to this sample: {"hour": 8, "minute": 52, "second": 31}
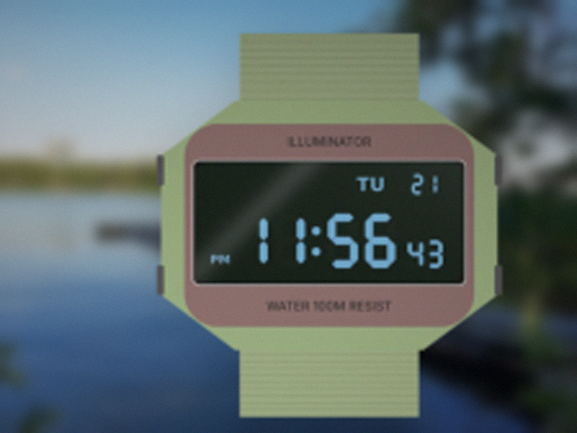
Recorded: {"hour": 11, "minute": 56, "second": 43}
